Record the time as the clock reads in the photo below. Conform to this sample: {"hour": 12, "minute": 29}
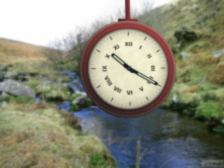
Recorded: {"hour": 10, "minute": 20}
